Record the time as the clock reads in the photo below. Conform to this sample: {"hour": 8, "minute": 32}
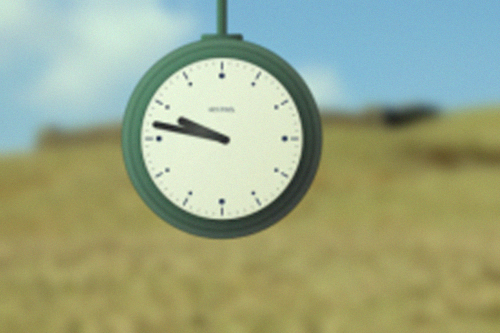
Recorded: {"hour": 9, "minute": 47}
